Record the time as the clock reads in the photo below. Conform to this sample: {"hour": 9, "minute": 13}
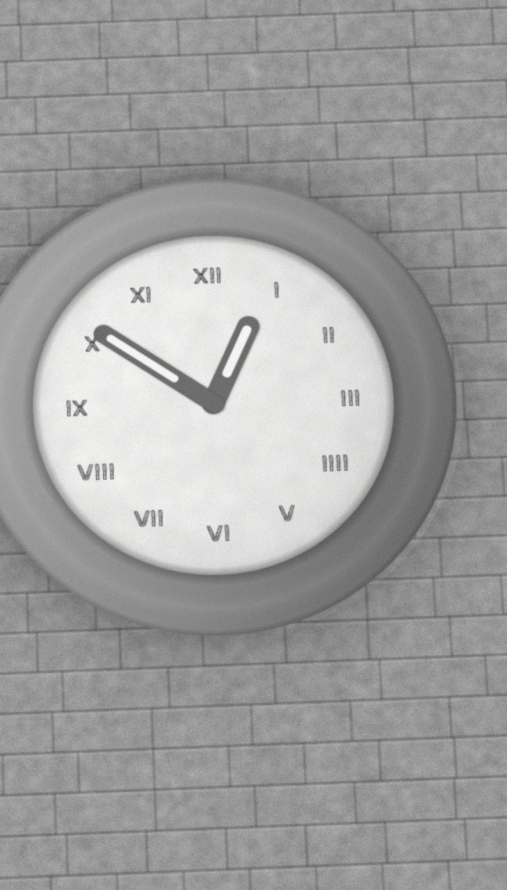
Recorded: {"hour": 12, "minute": 51}
